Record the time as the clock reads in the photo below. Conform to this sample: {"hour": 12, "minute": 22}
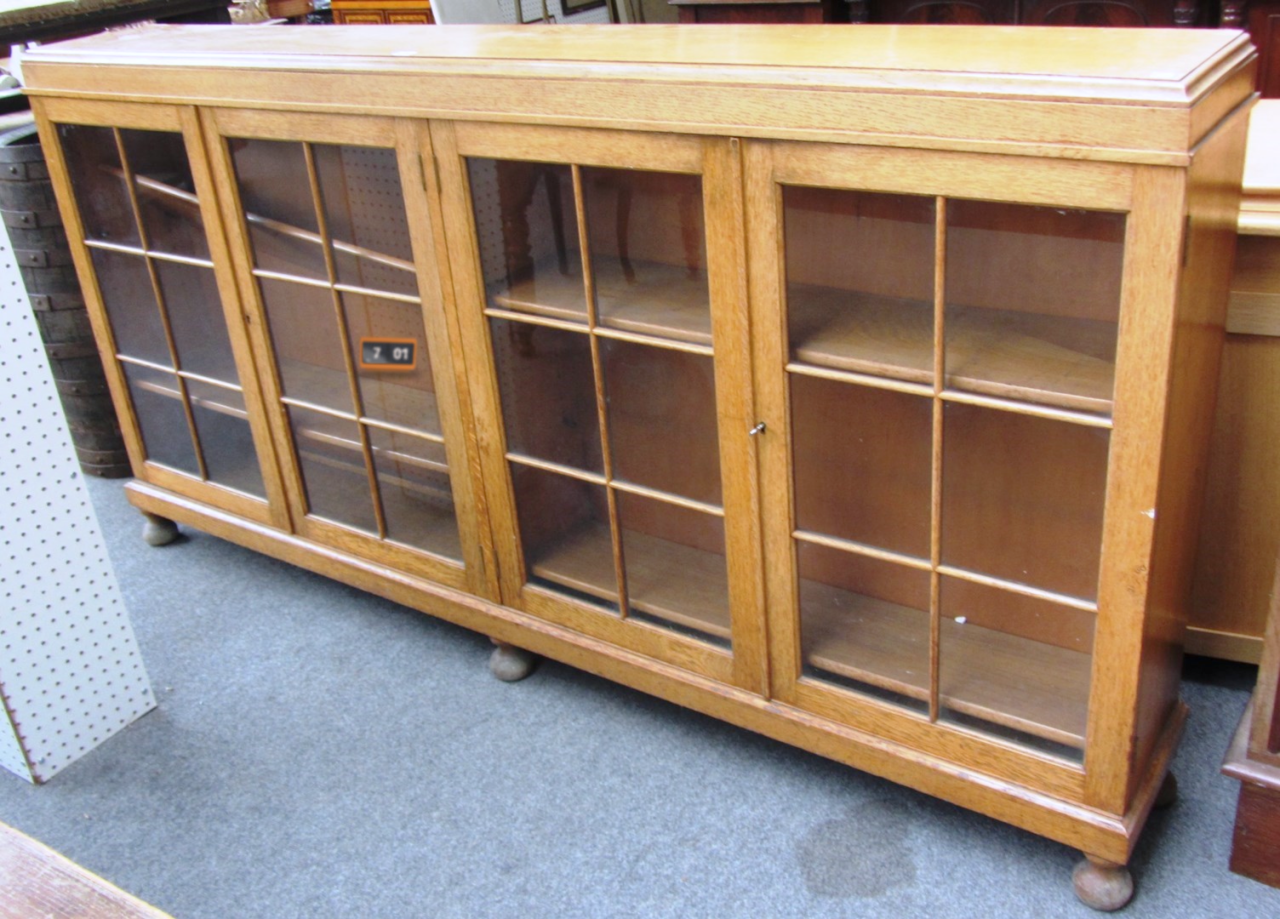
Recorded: {"hour": 7, "minute": 1}
